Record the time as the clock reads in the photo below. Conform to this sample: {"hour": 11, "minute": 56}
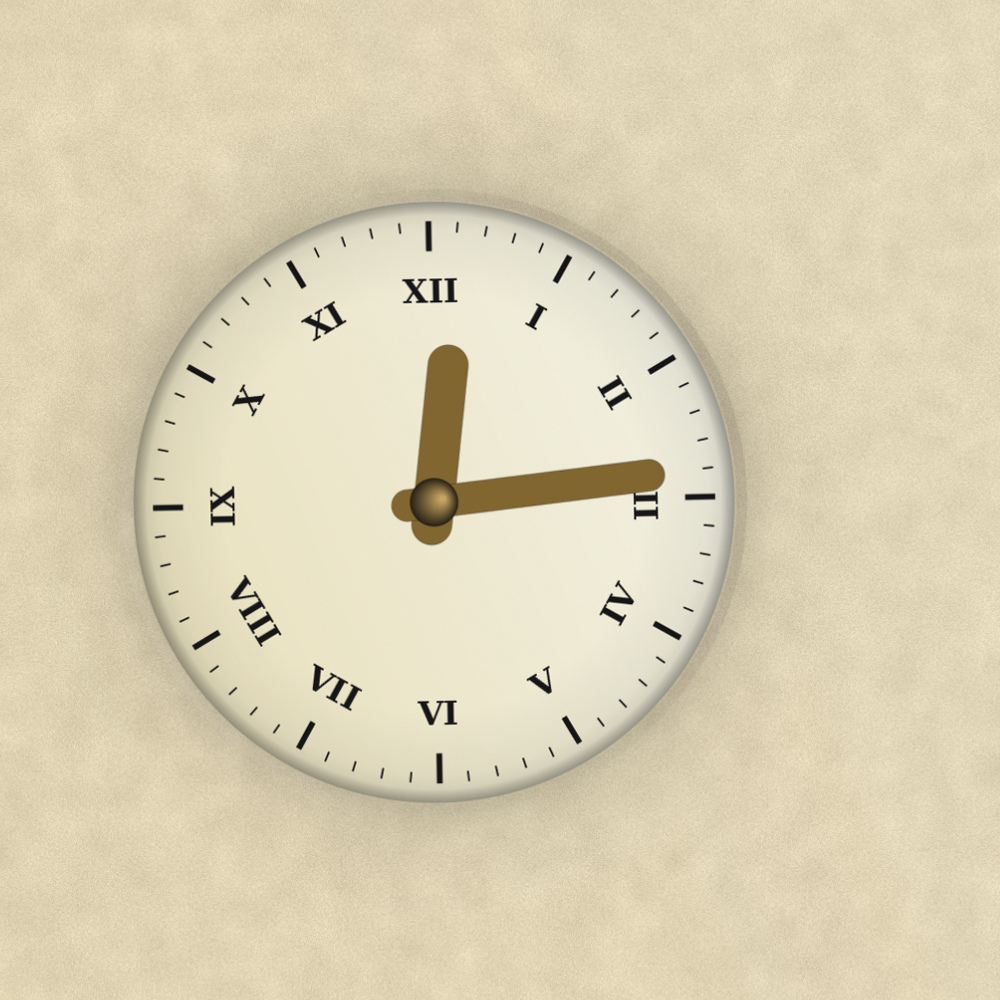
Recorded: {"hour": 12, "minute": 14}
